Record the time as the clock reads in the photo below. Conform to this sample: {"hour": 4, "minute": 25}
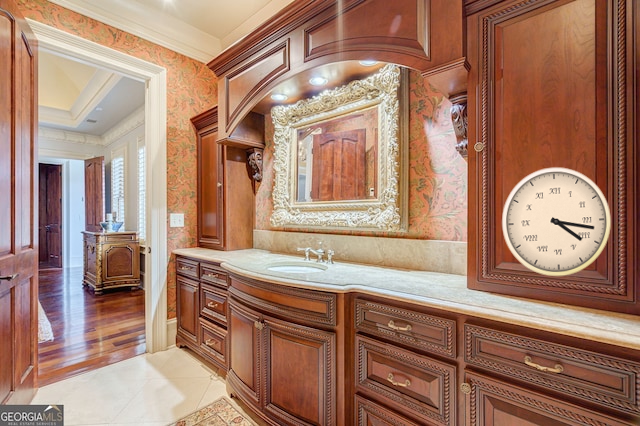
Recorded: {"hour": 4, "minute": 17}
